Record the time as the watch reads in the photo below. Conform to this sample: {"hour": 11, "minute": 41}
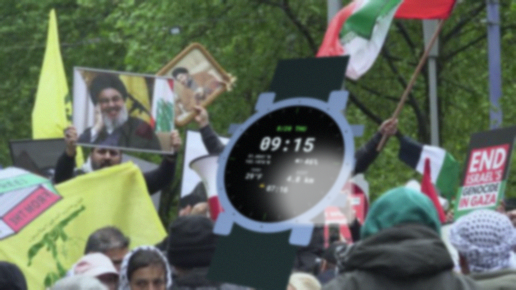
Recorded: {"hour": 9, "minute": 15}
